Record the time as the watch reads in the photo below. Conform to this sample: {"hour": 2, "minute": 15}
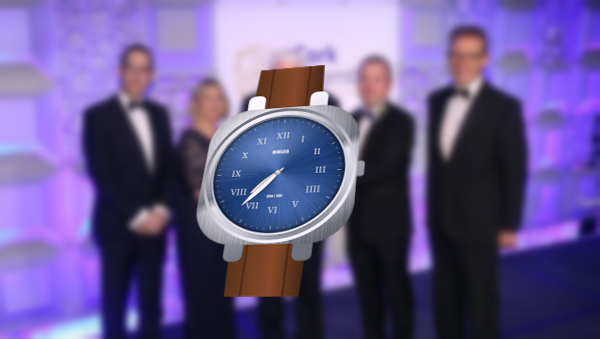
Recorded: {"hour": 7, "minute": 37}
